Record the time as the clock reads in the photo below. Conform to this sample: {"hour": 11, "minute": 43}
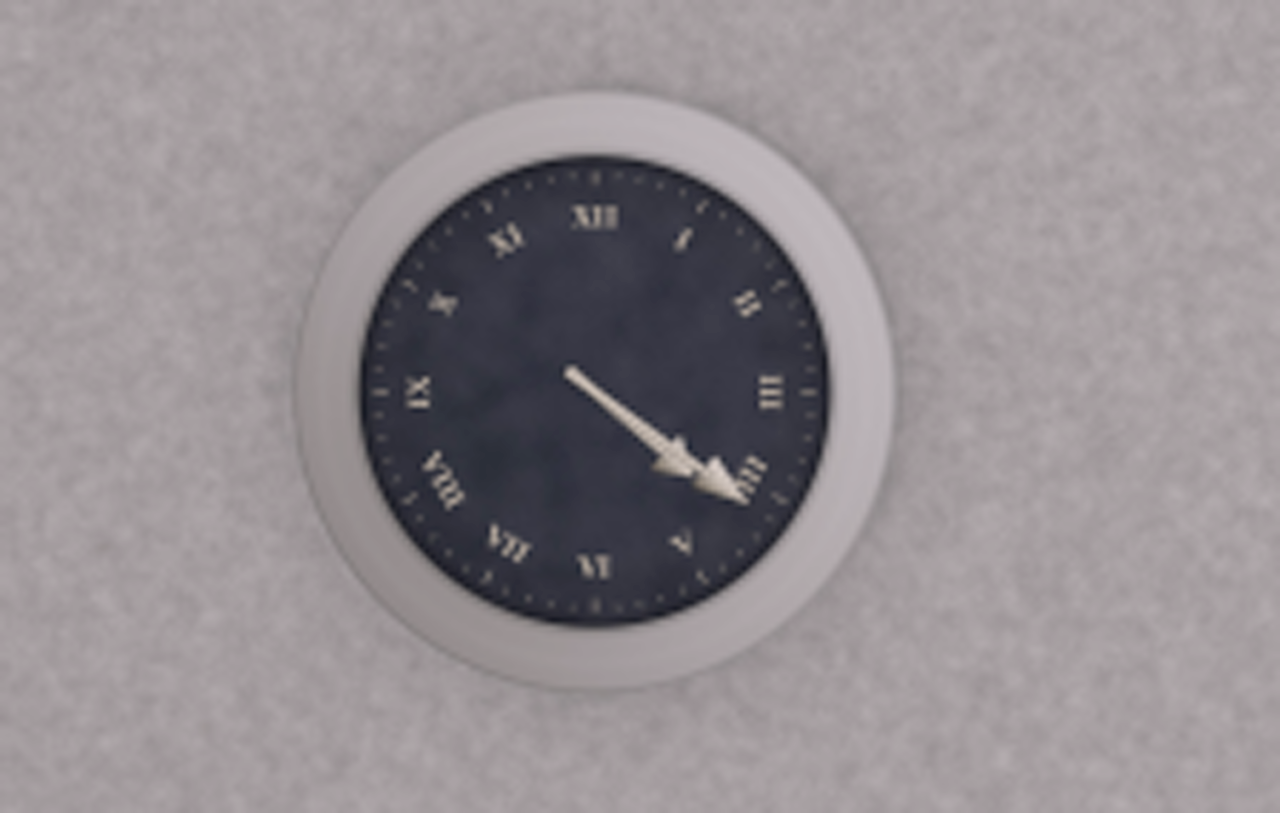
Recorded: {"hour": 4, "minute": 21}
